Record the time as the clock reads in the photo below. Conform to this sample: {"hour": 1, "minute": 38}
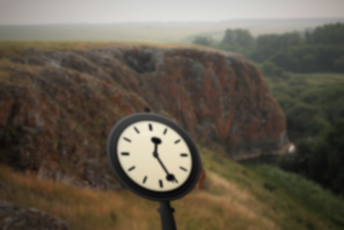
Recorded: {"hour": 12, "minute": 26}
